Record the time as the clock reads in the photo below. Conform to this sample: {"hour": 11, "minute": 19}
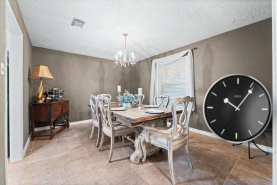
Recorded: {"hour": 10, "minute": 6}
